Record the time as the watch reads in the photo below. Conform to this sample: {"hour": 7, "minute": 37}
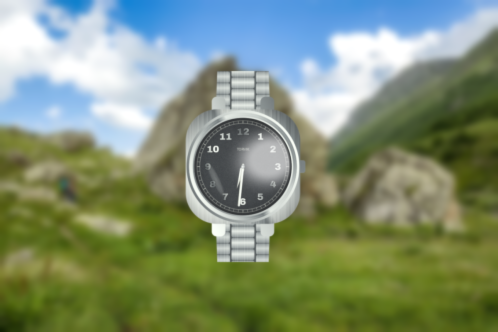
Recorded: {"hour": 6, "minute": 31}
